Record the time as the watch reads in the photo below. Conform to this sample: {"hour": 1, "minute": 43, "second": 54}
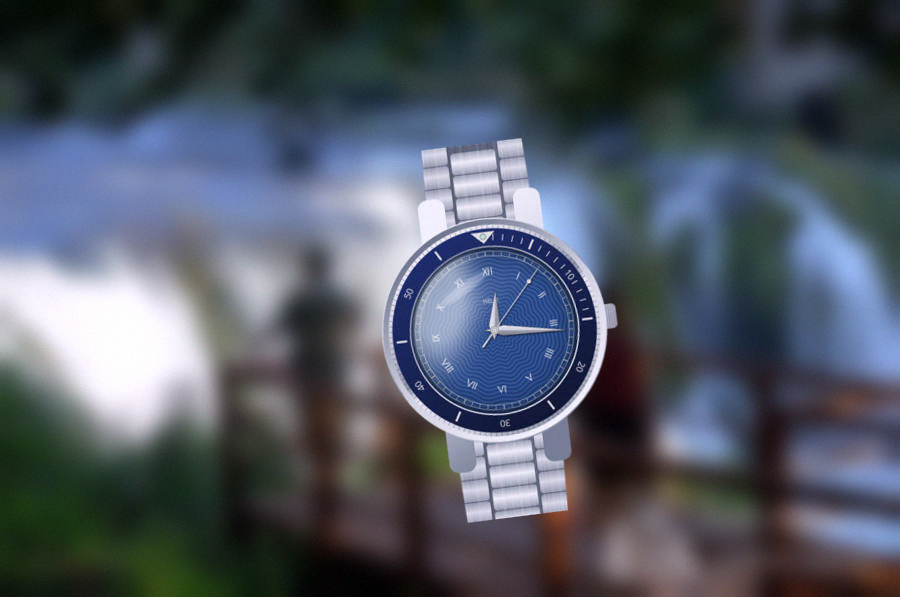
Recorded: {"hour": 12, "minute": 16, "second": 7}
